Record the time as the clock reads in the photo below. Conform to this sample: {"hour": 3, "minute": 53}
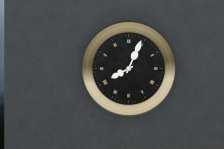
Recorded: {"hour": 8, "minute": 4}
